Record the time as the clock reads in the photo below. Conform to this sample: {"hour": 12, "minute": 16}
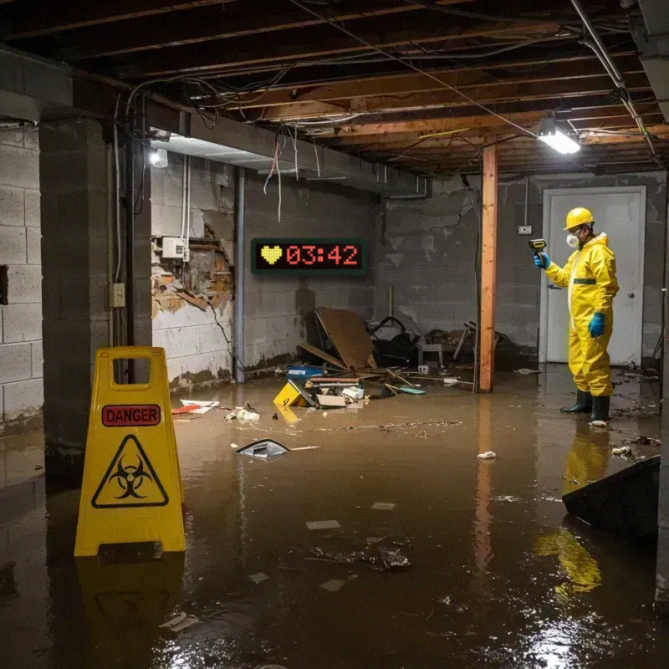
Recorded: {"hour": 3, "minute": 42}
